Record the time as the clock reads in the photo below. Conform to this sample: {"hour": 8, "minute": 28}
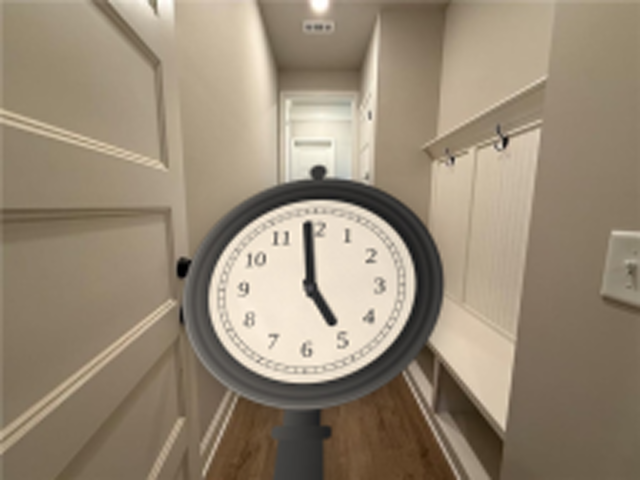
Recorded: {"hour": 4, "minute": 59}
